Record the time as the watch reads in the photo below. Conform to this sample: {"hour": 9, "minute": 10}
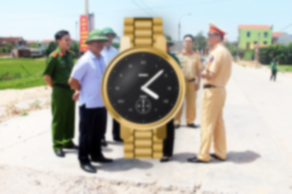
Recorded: {"hour": 4, "minute": 8}
